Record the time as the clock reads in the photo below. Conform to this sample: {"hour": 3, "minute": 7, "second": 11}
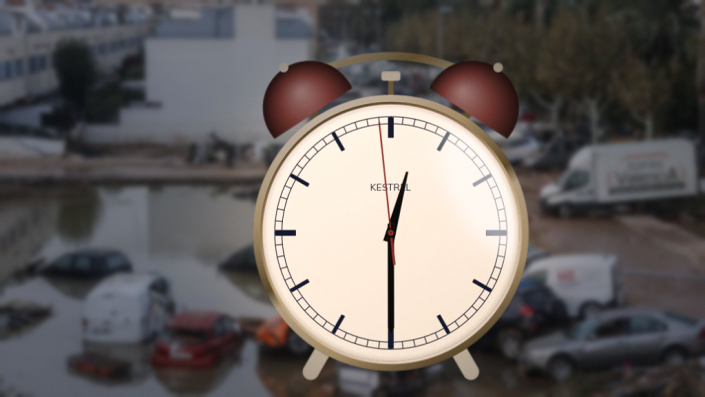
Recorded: {"hour": 12, "minute": 29, "second": 59}
